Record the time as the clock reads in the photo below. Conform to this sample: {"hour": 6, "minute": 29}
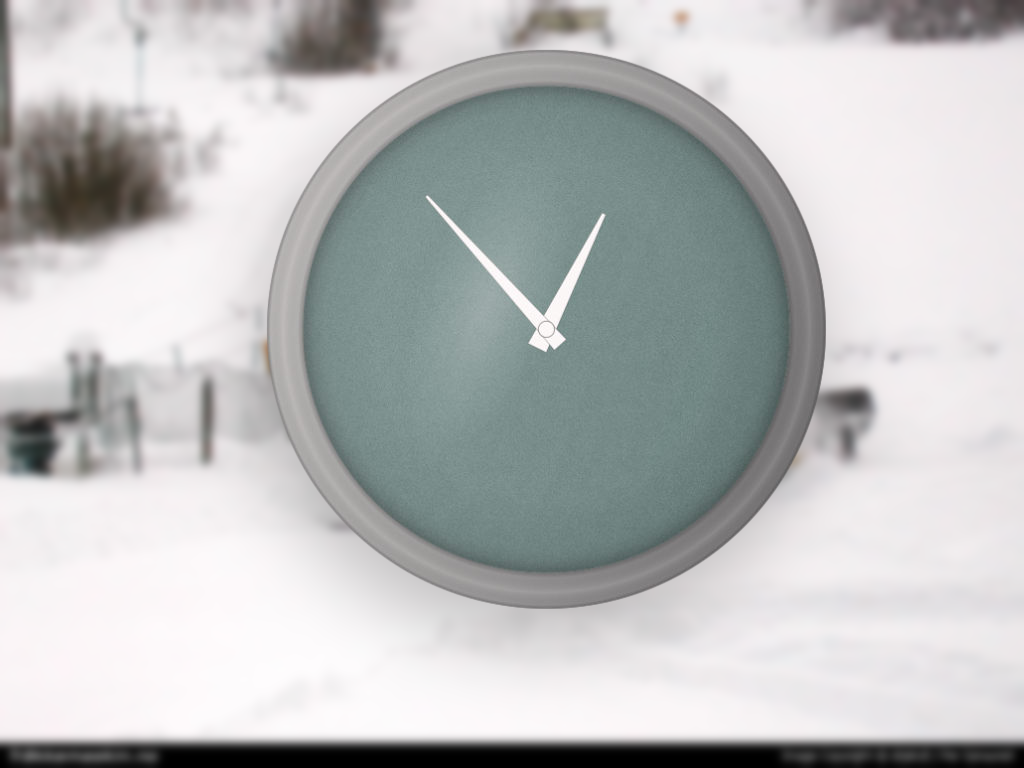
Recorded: {"hour": 12, "minute": 53}
